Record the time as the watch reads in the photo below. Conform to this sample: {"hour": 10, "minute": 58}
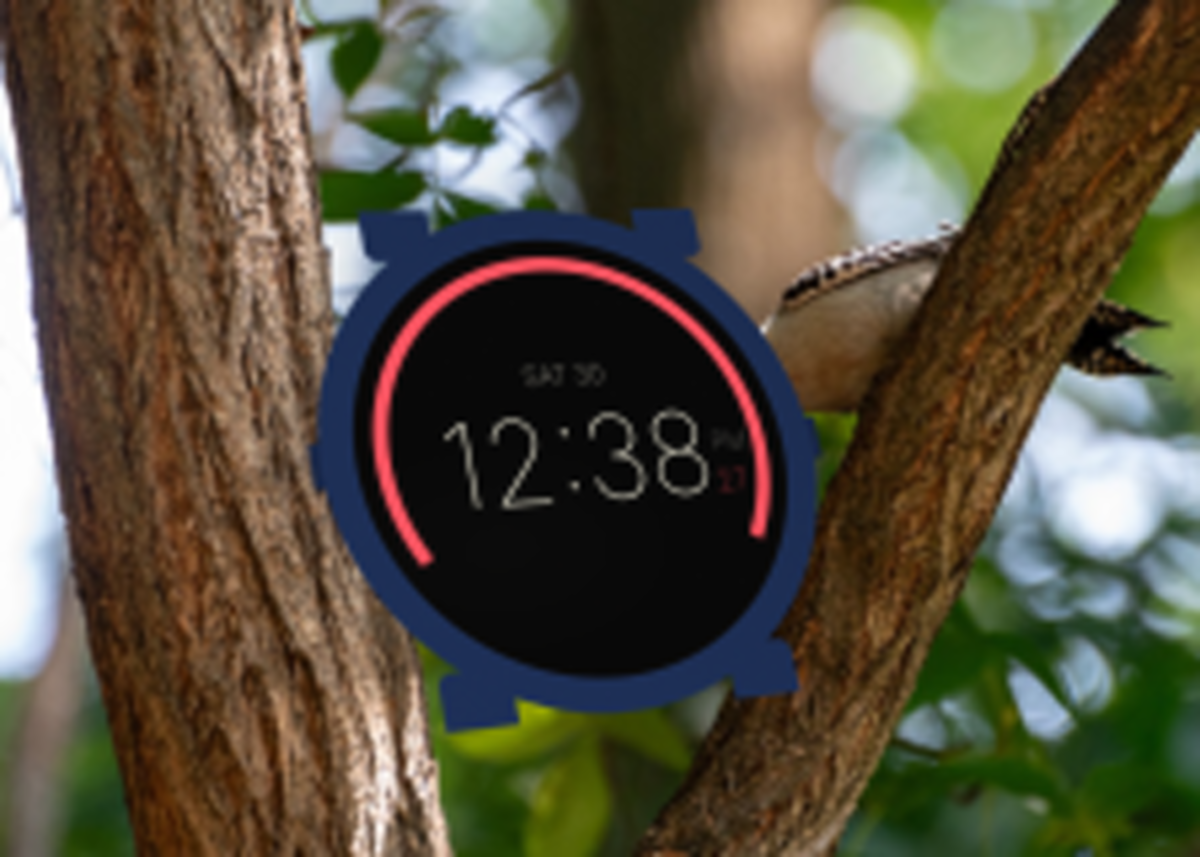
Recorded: {"hour": 12, "minute": 38}
